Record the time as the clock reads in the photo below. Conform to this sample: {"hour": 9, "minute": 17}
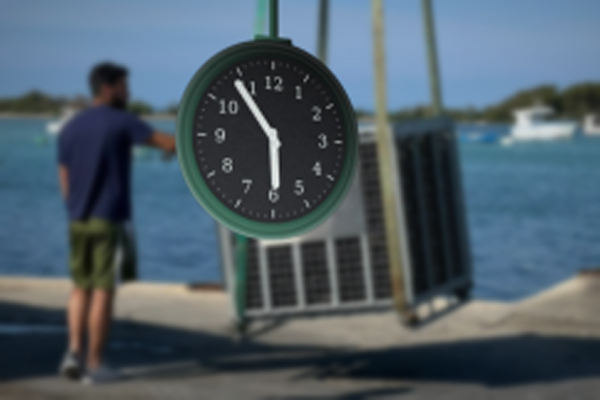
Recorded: {"hour": 5, "minute": 54}
